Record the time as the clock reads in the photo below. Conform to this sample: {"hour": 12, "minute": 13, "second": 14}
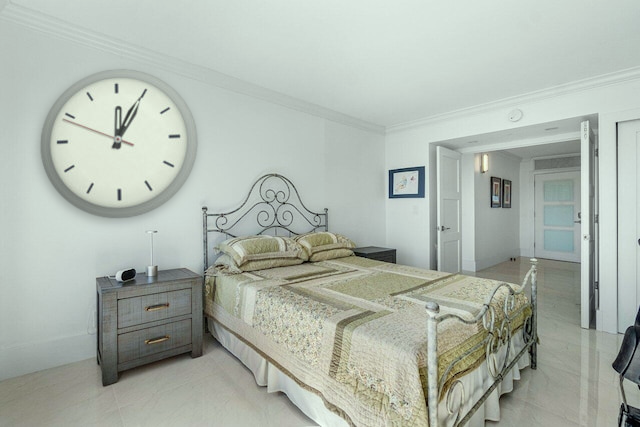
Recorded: {"hour": 12, "minute": 4, "second": 49}
